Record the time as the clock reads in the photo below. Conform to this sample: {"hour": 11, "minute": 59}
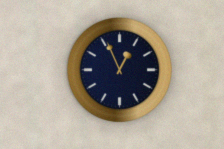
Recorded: {"hour": 12, "minute": 56}
